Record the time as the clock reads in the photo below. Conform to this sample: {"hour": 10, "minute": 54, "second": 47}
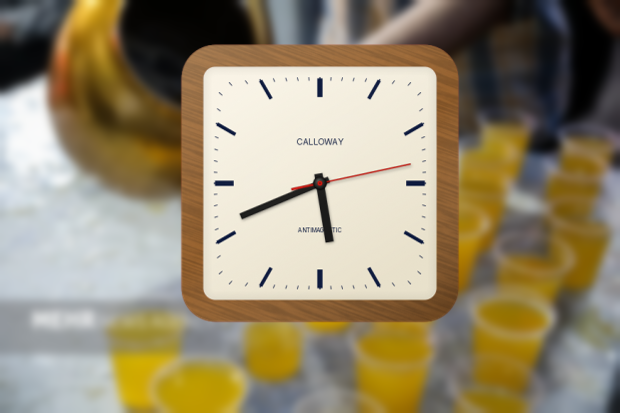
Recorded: {"hour": 5, "minute": 41, "second": 13}
